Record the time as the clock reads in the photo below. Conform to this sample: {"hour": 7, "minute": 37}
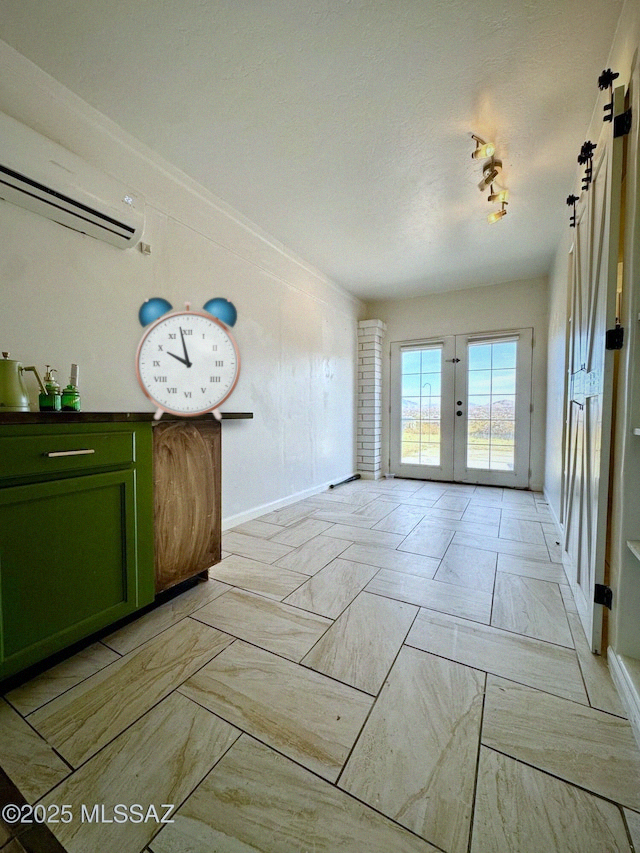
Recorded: {"hour": 9, "minute": 58}
